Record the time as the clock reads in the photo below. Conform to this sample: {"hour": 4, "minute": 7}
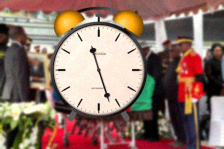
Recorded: {"hour": 11, "minute": 27}
